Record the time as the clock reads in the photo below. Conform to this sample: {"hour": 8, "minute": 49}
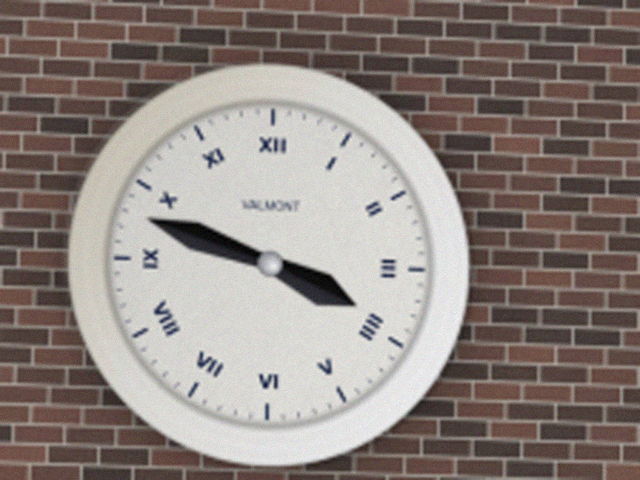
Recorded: {"hour": 3, "minute": 48}
